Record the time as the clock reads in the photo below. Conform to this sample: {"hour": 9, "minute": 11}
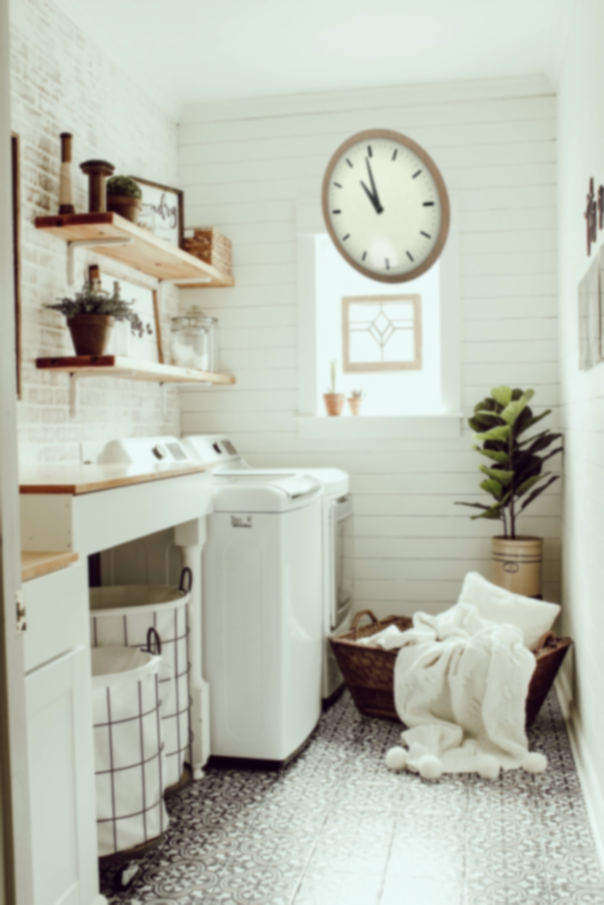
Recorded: {"hour": 10, "minute": 59}
